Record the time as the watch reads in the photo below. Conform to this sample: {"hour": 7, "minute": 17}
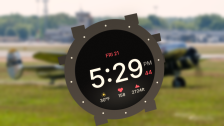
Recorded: {"hour": 5, "minute": 29}
